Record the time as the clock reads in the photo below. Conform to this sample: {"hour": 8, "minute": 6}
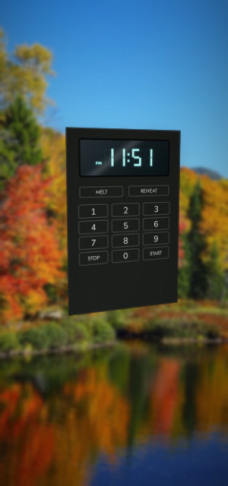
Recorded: {"hour": 11, "minute": 51}
